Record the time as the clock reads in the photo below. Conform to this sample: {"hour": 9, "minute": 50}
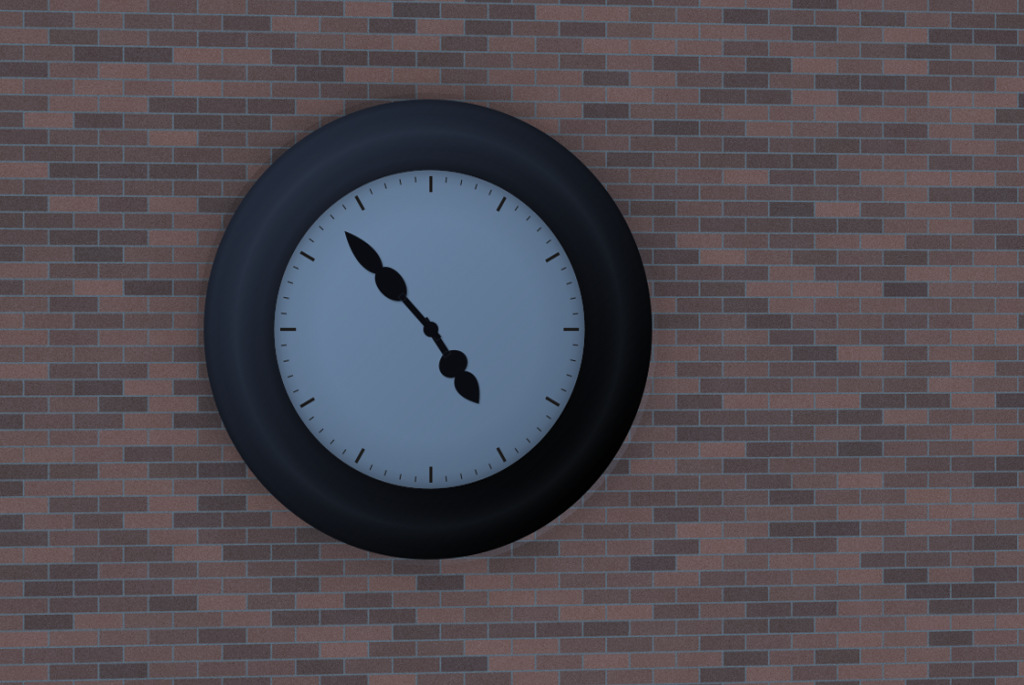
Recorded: {"hour": 4, "minute": 53}
